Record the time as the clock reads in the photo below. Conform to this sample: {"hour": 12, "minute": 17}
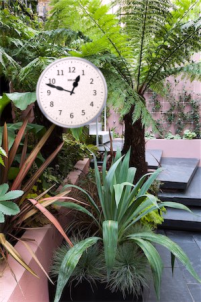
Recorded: {"hour": 12, "minute": 48}
